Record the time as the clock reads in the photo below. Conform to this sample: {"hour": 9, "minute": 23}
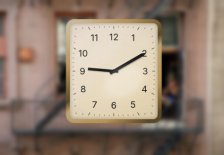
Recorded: {"hour": 9, "minute": 10}
